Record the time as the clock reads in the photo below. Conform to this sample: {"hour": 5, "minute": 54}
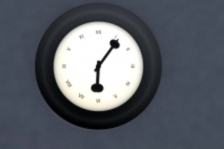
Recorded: {"hour": 6, "minute": 6}
